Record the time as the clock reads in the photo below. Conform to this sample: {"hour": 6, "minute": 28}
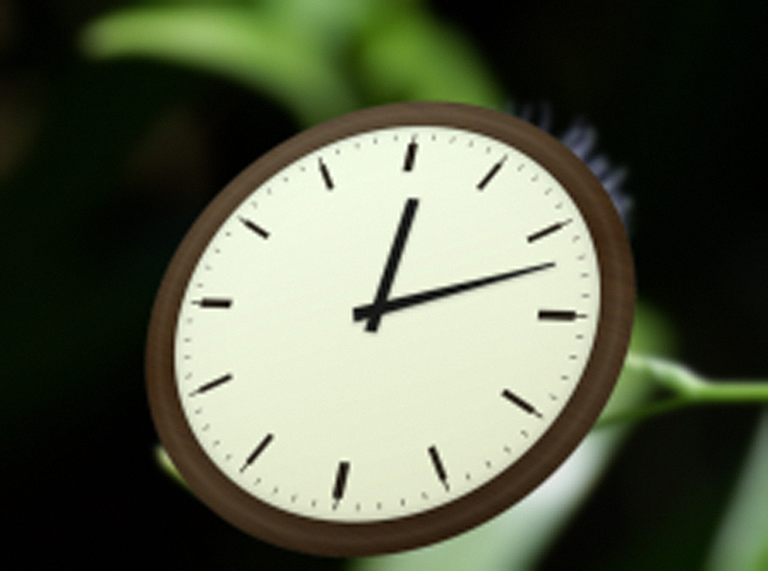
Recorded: {"hour": 12, "minute": 12}
